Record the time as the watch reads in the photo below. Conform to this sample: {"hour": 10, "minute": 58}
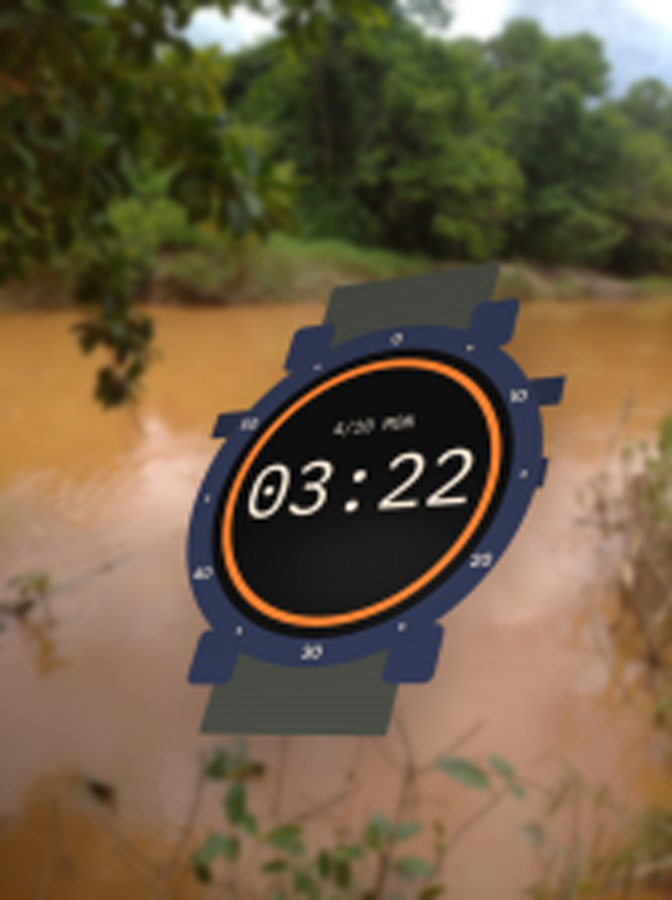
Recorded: {"hour": 3, "minute": 22}
